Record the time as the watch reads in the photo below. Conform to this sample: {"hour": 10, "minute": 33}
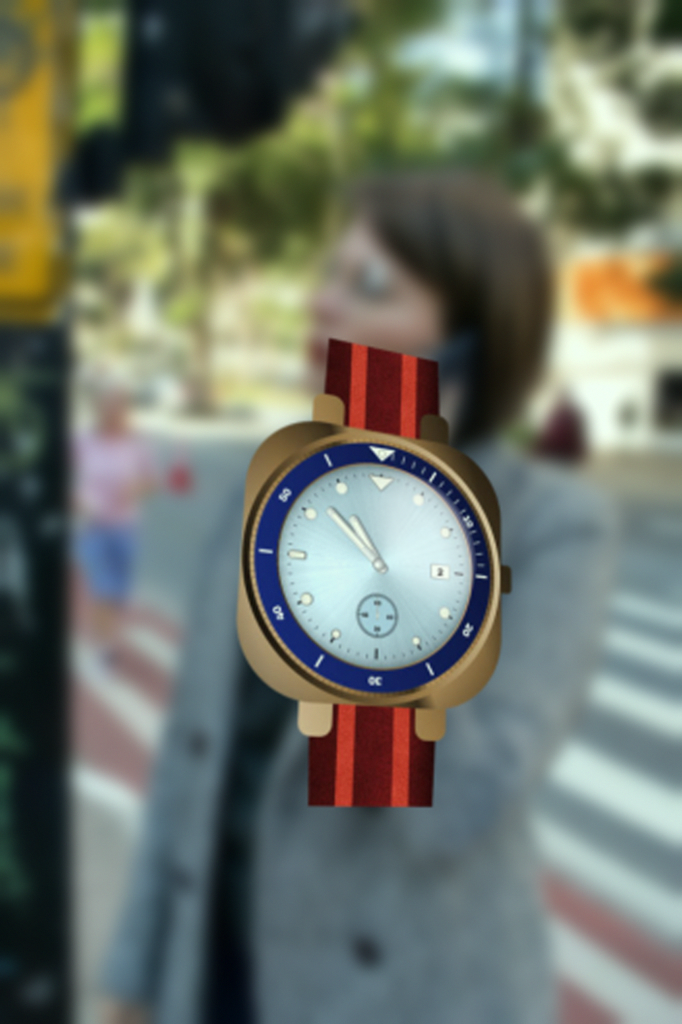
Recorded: {"hour": 10, "minute": 52}
